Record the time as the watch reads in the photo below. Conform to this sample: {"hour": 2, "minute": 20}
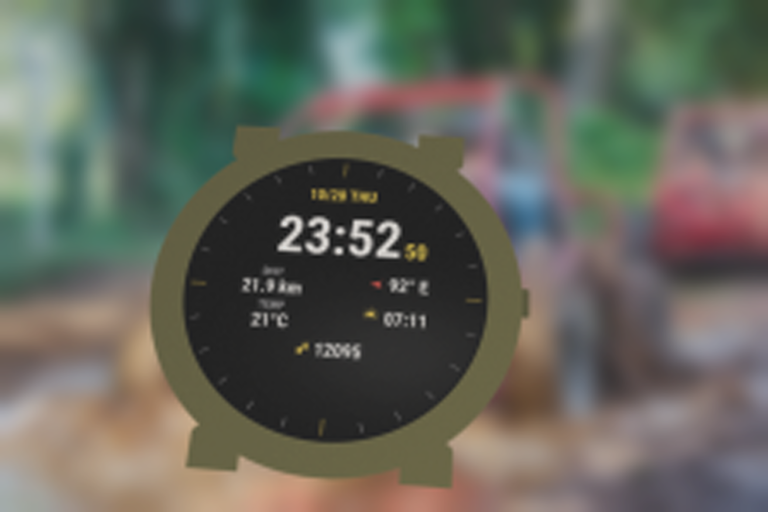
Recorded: {"hour": 23, "minute": 52}
